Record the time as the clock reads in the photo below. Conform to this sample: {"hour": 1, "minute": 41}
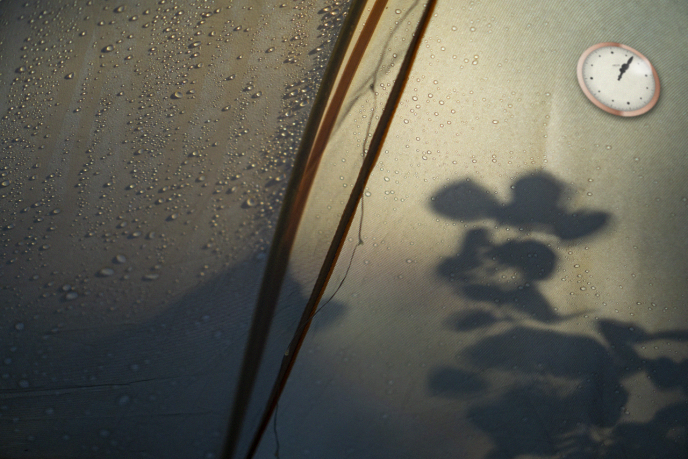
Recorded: {"hour": 1, "minute": 7}
